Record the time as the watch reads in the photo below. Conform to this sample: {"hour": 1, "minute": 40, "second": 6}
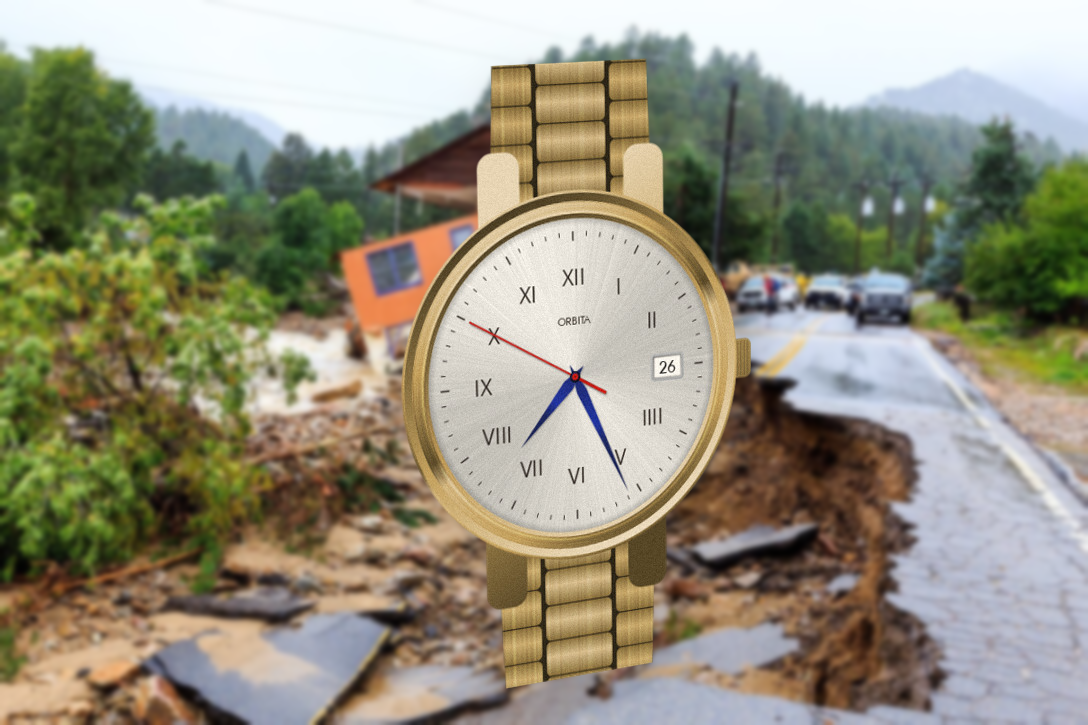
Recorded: {"hour": 7, "minute": 25, "second": 50}
